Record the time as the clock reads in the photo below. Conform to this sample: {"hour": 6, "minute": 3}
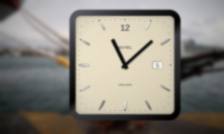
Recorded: {"hour": 11, "minute": 8}
